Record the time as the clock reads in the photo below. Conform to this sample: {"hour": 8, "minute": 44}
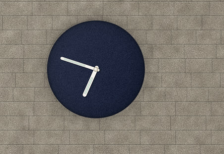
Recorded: {"hour": 6, "minute": 48}
